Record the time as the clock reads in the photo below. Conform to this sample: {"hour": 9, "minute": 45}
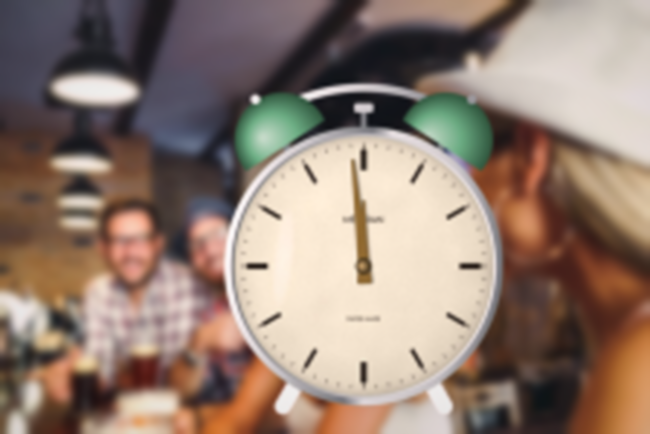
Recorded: {"hour": 11, "minute": 59}
